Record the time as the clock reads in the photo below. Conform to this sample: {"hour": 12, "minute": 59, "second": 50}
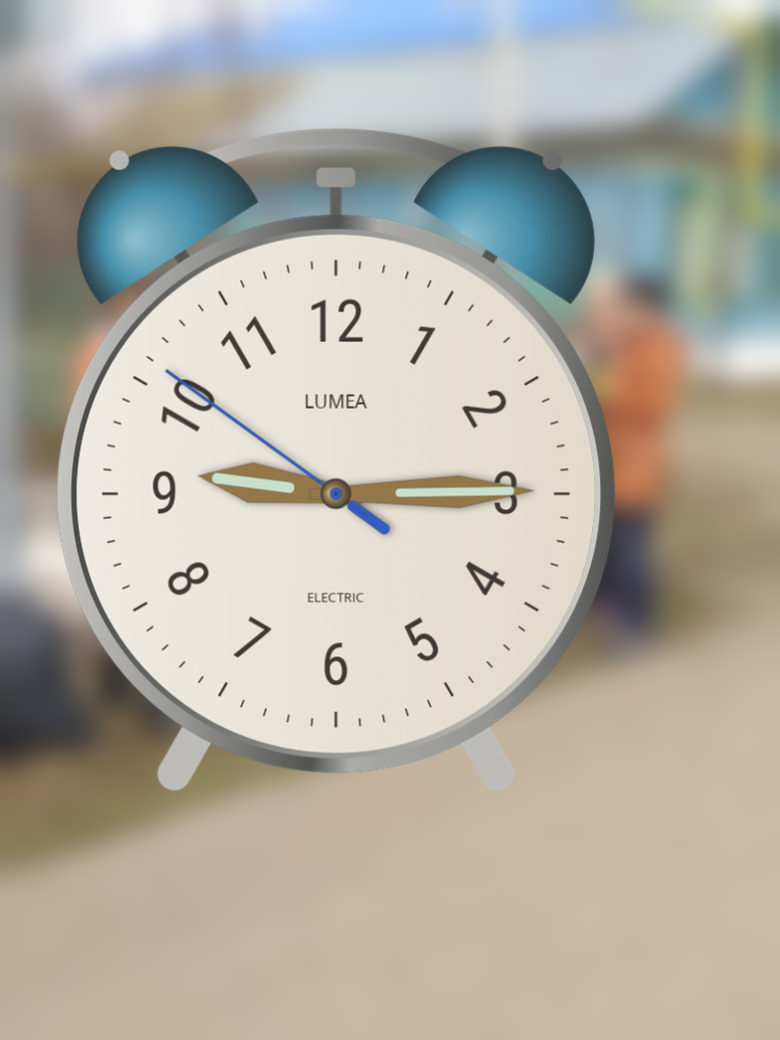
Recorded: {"hour": 9, "minute": 14, "second": 51}
